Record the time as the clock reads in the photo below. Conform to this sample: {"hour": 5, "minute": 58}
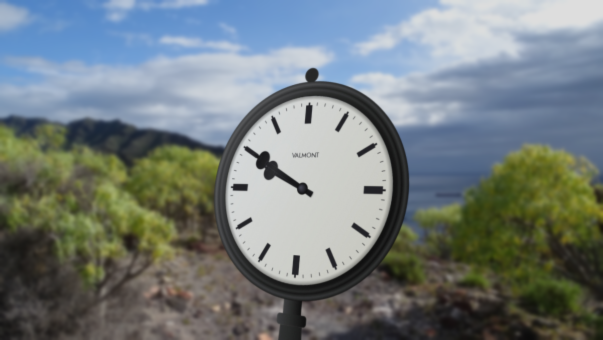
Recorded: {"hour": 9, "minute": 50}
